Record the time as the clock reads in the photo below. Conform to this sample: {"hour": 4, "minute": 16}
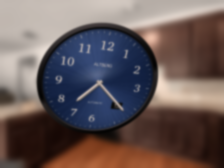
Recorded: {"hour": 7, "minute": 22}
